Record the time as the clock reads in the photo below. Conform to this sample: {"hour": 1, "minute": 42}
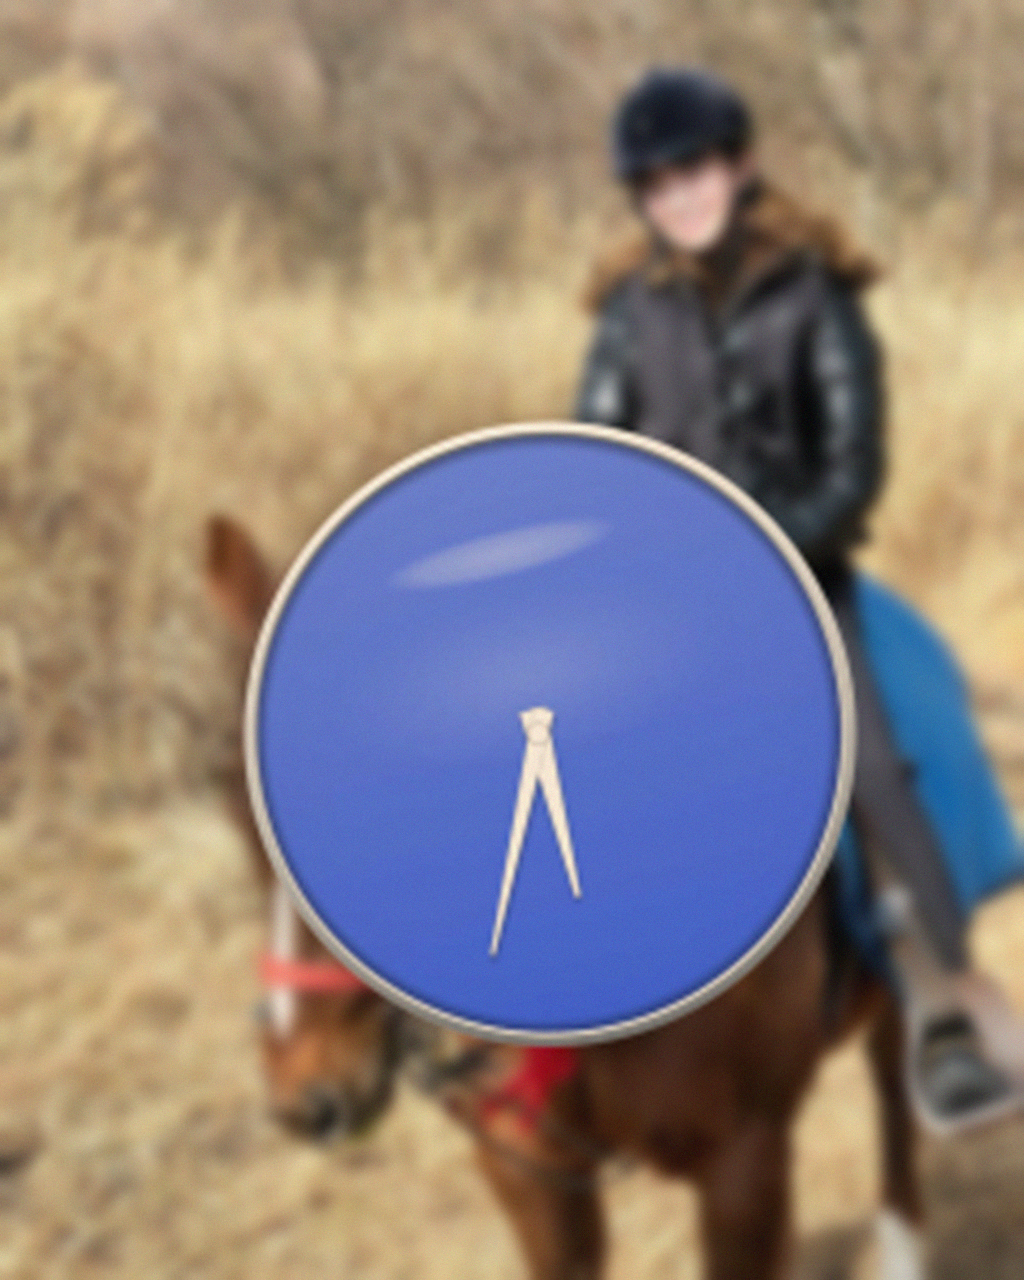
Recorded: {"hour": 5, "minute": 32}
